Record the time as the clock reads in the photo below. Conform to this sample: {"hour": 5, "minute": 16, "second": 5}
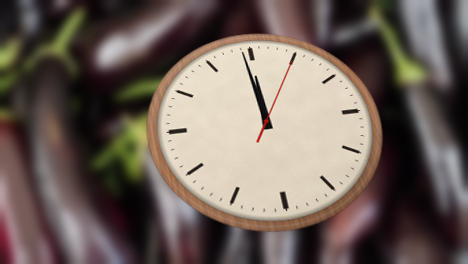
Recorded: {"hour": 11, "minute": 59, "second": 5}
